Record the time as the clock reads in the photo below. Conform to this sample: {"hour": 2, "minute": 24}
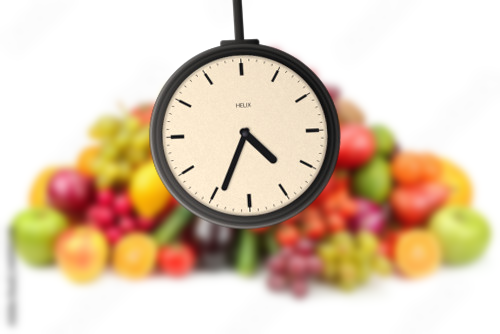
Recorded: {"hour": 4, "minute": 34}
